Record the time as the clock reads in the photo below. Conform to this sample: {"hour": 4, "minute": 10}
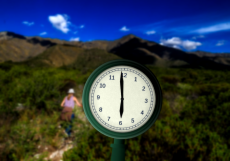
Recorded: {"hour": 5, "minute": 59}
